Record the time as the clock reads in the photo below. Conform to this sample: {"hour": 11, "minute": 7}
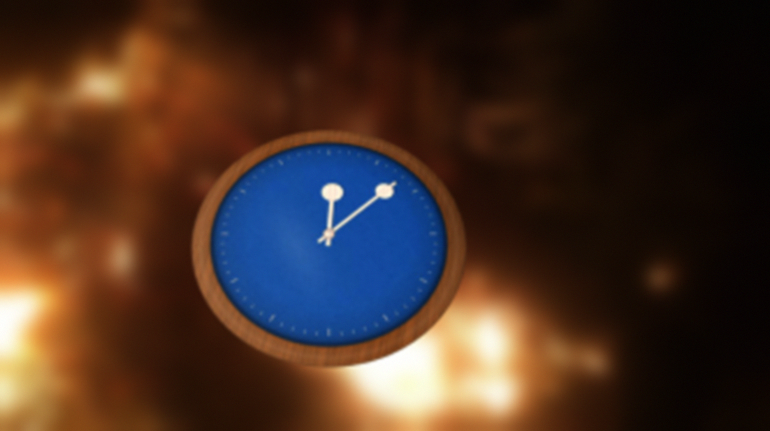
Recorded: {"hour": 12, "minute": 8}
